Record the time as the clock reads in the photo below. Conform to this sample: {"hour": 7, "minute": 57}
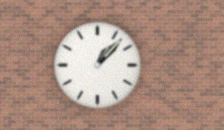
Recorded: {"hour": 1, "minute": 7}
